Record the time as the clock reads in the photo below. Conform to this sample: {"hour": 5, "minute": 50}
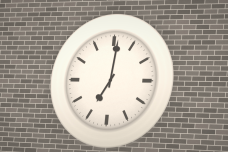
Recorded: {"hour": 7, "minute": 1}
